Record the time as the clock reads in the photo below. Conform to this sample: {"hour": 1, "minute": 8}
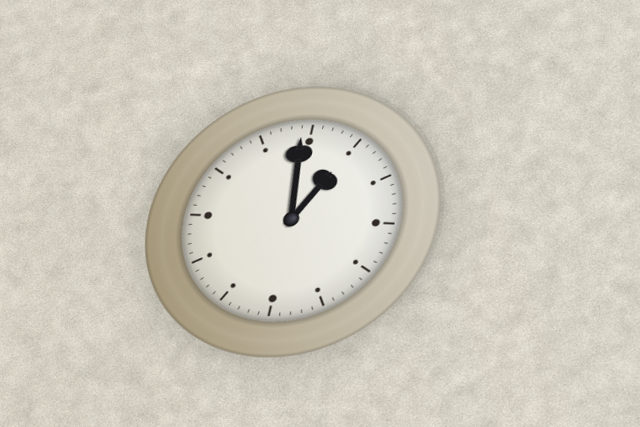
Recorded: {"hour": 12, "minute": 59}
